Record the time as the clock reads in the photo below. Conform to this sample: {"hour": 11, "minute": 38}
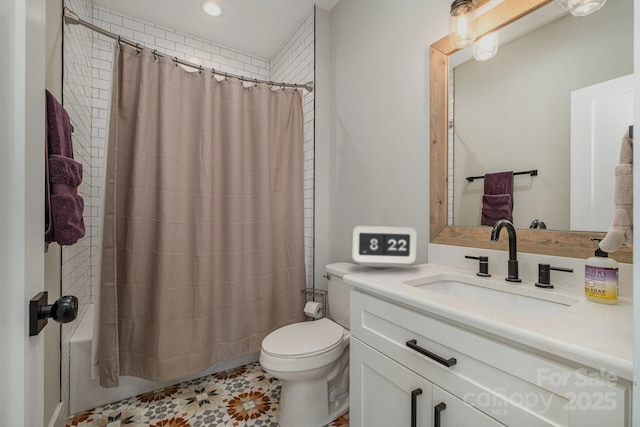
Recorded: {"hour": 8, "minute": 22}
